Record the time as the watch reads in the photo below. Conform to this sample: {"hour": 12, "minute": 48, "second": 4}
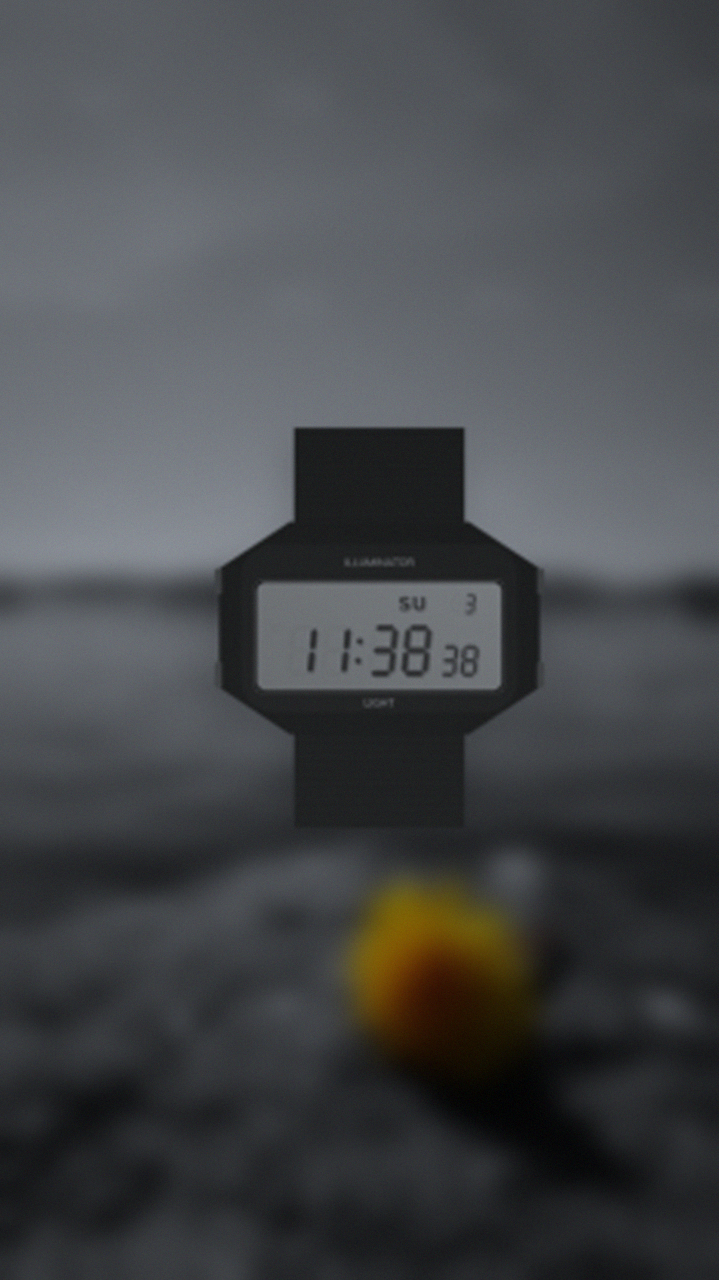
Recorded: {"hour": 11, "minute": 38, "second": 38}
